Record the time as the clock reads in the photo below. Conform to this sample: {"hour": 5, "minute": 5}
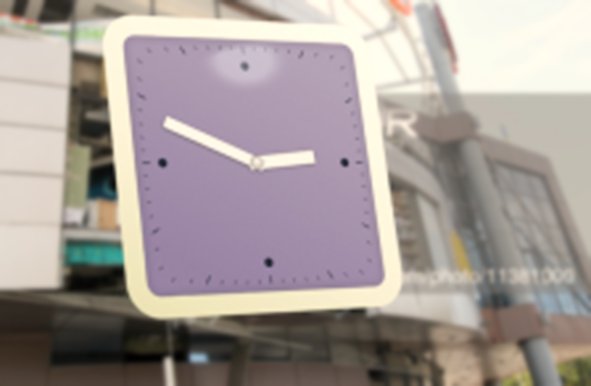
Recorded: {"hour": 2, "minute": 49}
